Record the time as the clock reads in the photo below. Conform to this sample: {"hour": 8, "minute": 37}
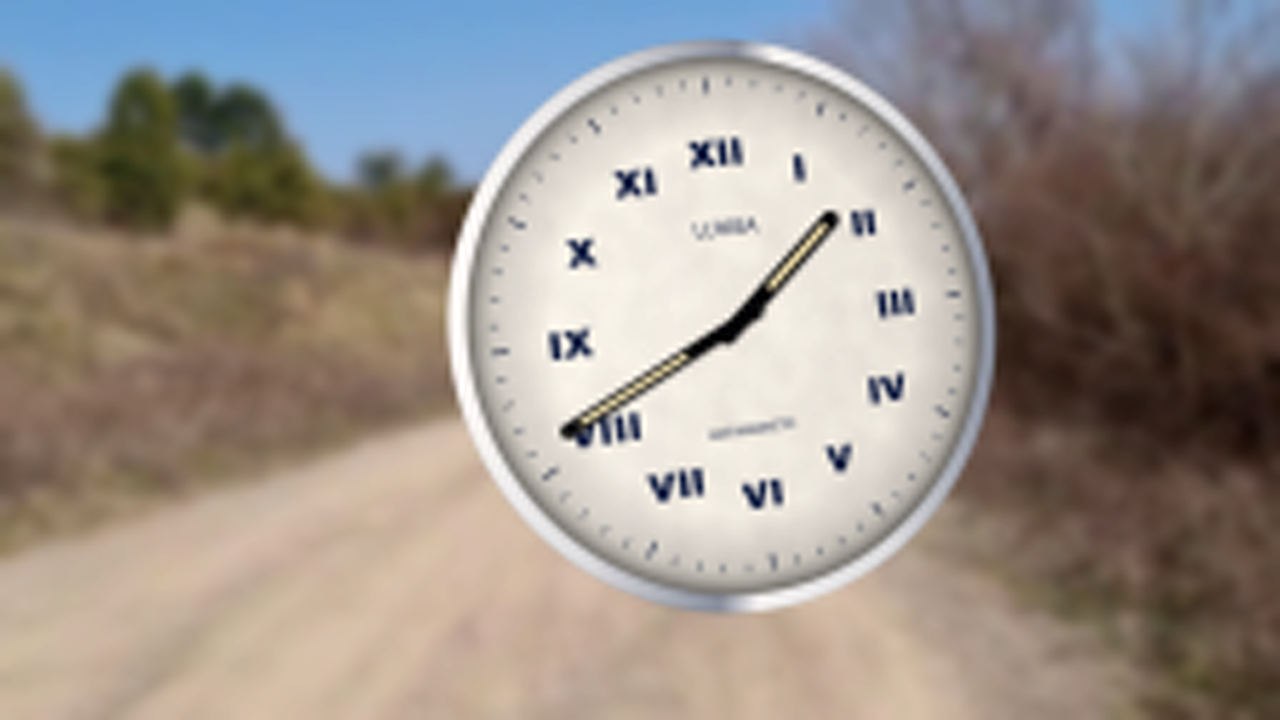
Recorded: {"hour": 1, "minute": 41}
